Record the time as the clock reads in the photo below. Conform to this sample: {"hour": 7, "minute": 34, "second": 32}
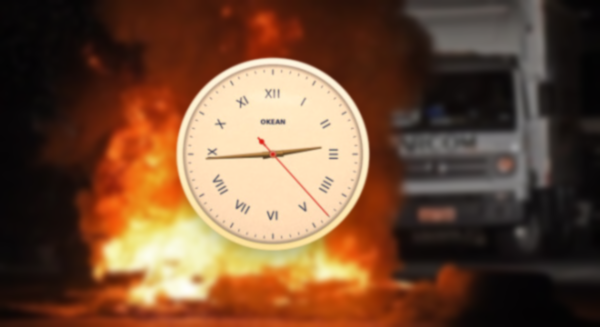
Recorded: {"hour": 2, "minute": 44, "second": 23}
